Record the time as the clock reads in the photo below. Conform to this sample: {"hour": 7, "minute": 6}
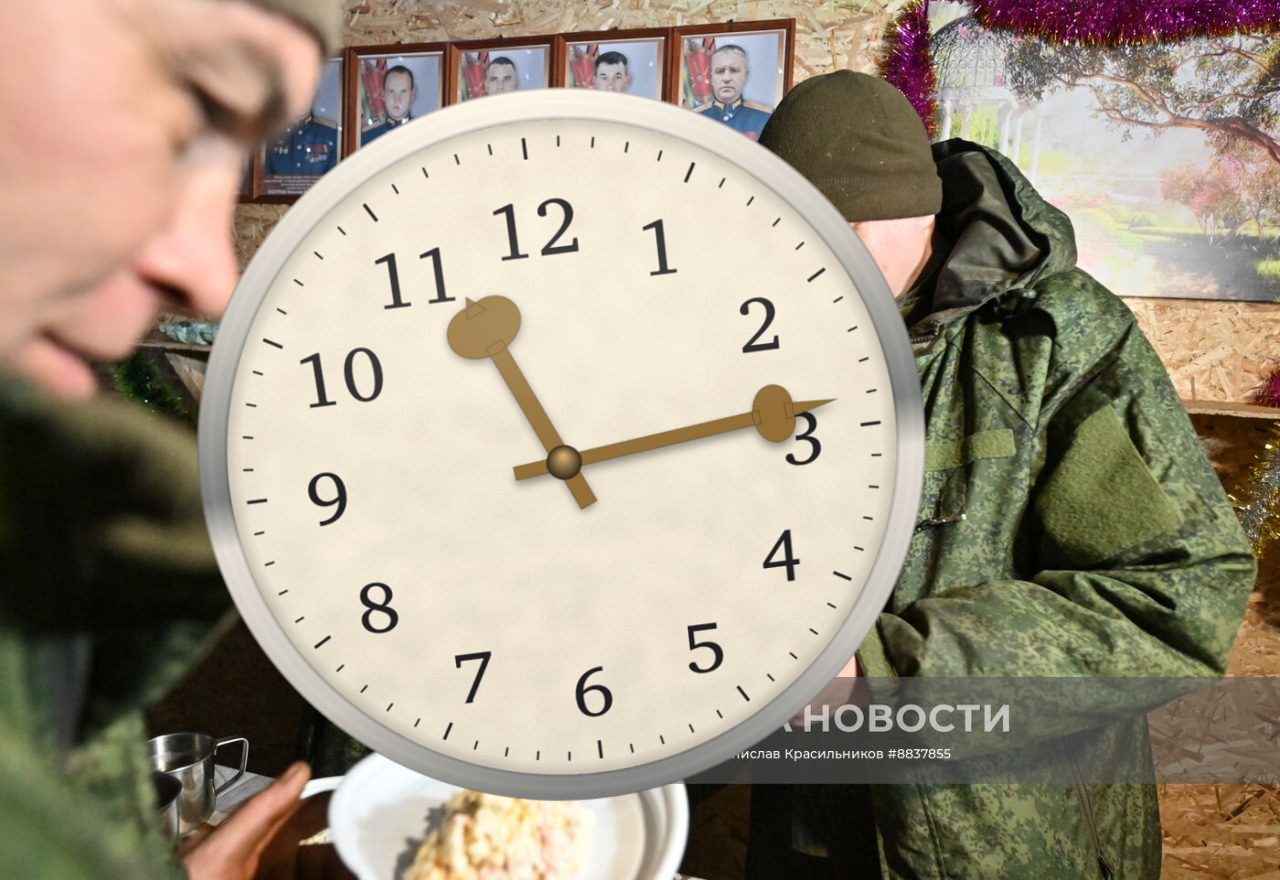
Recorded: {"hour": 11, "minute": 14}
